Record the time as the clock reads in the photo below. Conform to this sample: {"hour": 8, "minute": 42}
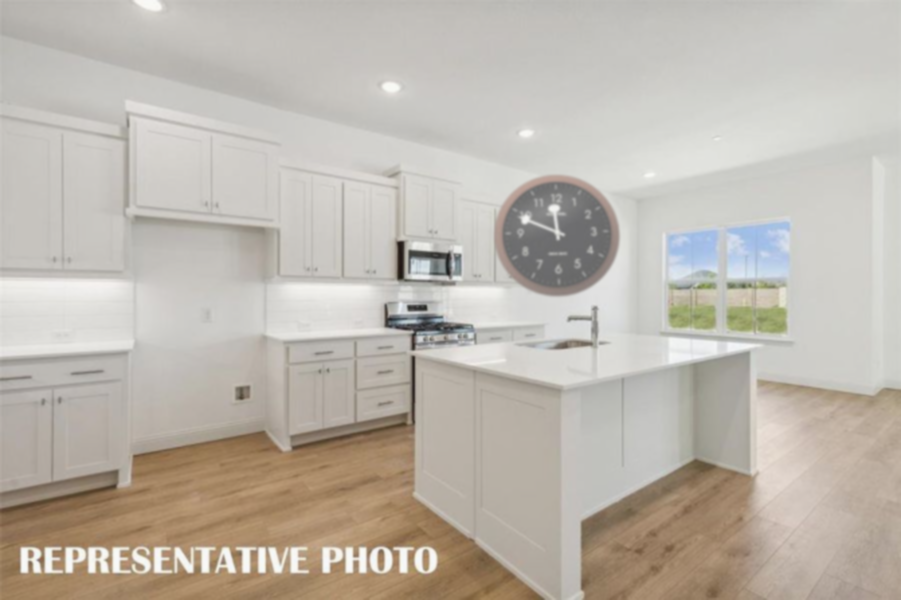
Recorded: {"hour": 11, "minute": 49}
